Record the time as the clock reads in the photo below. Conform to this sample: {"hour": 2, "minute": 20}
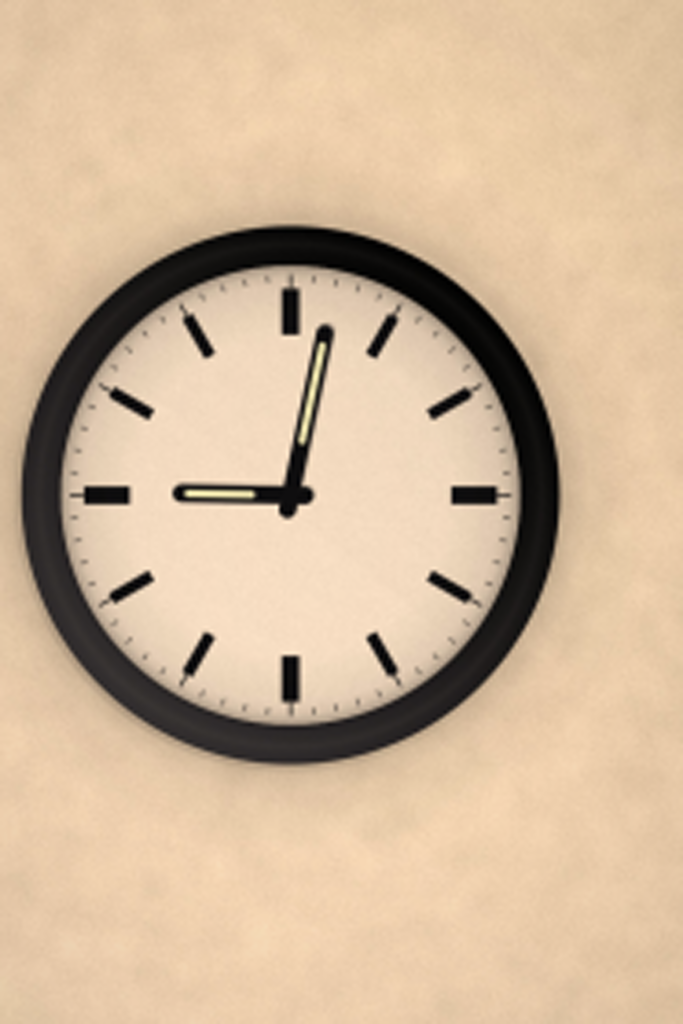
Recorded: {"hour": 9, "minute": 2}
